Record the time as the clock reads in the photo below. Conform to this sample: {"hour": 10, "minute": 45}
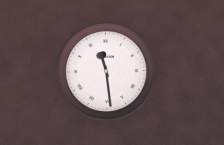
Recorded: {"hour": 11, "minute": 29}
